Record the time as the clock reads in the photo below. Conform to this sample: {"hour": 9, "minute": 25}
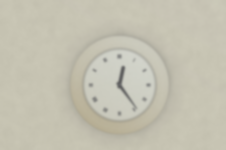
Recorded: {"hour": 12, "minute": 24}
